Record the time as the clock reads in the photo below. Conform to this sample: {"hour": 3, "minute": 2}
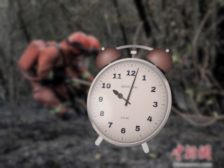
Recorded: {"hour": 10, "minute": 2}
